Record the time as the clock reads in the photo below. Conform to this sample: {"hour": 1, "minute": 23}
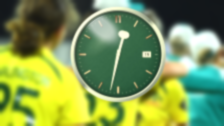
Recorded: {"hour": 12, "minute": 32}
